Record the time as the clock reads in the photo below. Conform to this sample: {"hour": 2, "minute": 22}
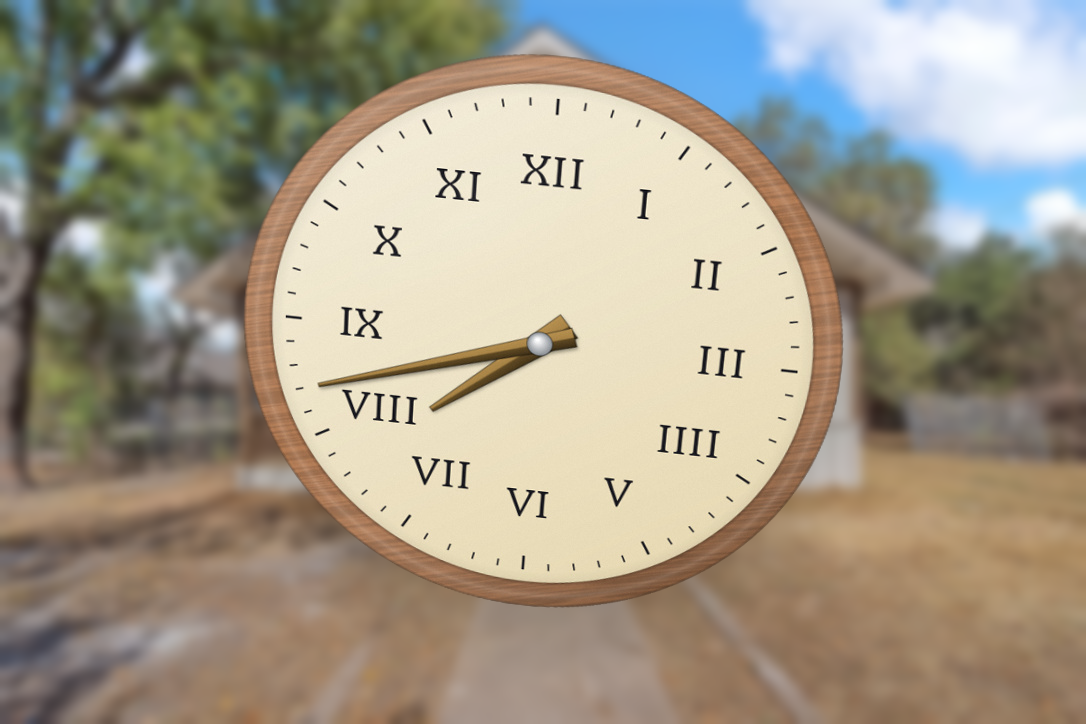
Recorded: {"hour": 7, "minute": 42}
